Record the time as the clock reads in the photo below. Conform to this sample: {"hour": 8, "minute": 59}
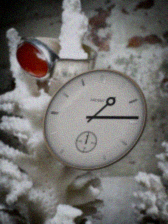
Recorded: {"hour": 1, "minute": 14}
